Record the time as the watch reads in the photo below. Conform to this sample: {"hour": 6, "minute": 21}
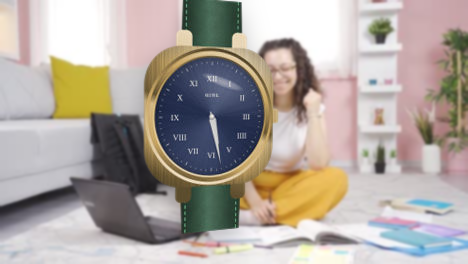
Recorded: {"hour": 5, "minute": 28}
